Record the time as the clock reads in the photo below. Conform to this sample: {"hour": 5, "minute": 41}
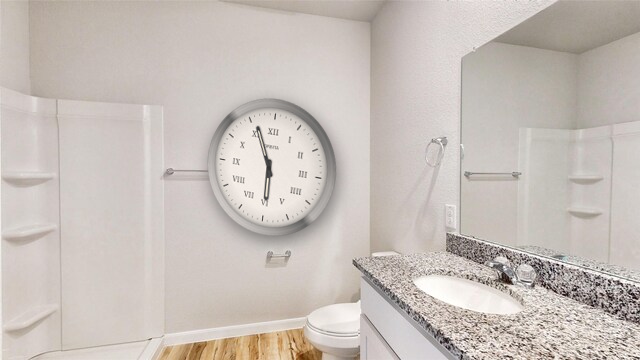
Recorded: {"hour": 5, "minute": 56}
